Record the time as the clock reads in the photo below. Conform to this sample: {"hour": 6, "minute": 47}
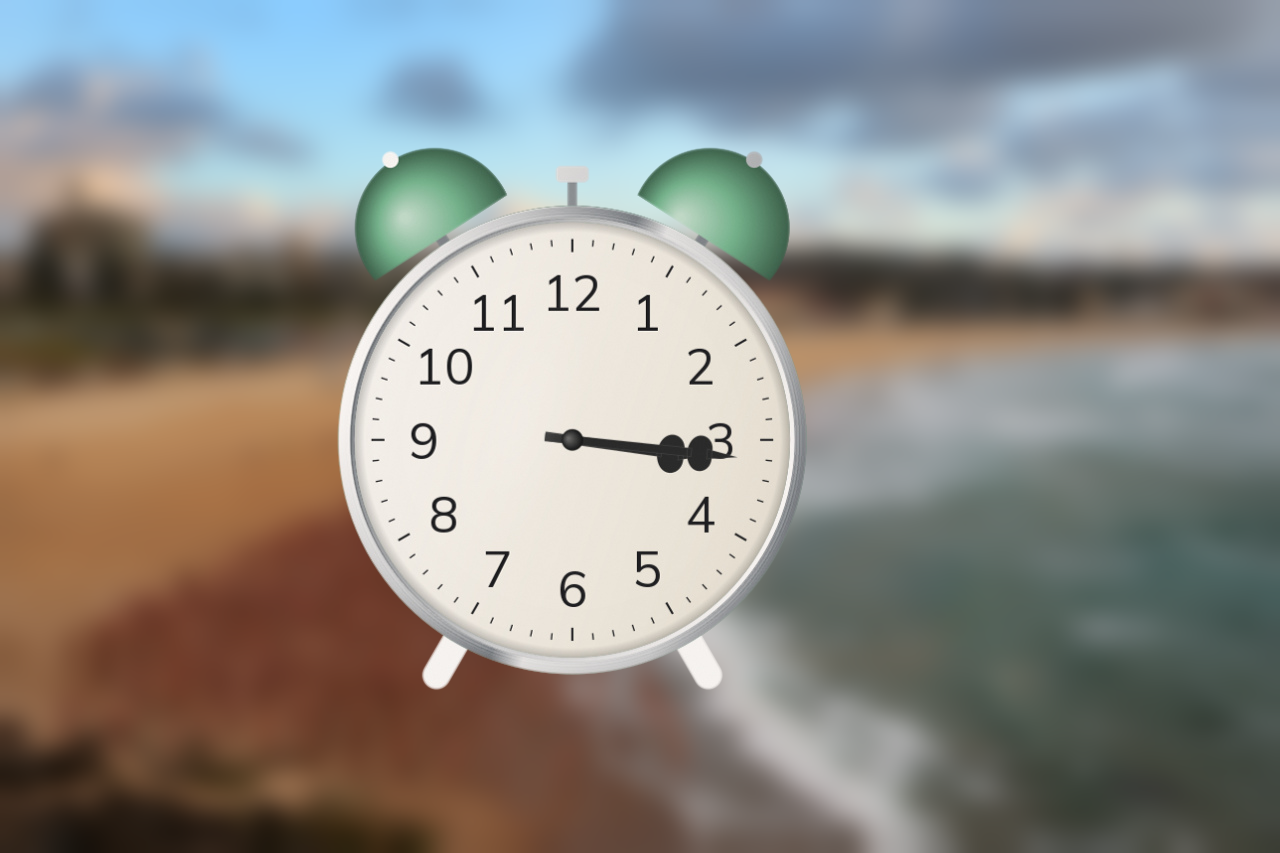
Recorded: {"hour": 3, "minute": 16}
